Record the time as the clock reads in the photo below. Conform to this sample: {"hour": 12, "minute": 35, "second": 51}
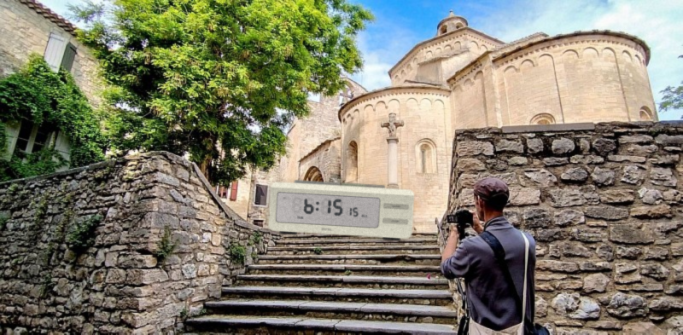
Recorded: {"hour": 6, "minute": 15, "second": 15}
